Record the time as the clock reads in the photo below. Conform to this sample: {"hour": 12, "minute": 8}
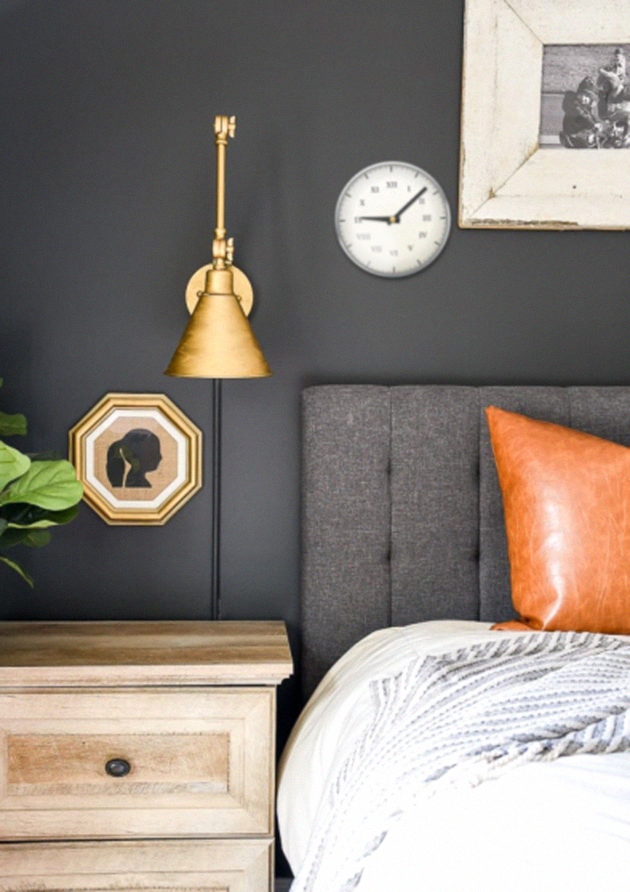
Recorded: {"hour": 9, "minute": 8}
